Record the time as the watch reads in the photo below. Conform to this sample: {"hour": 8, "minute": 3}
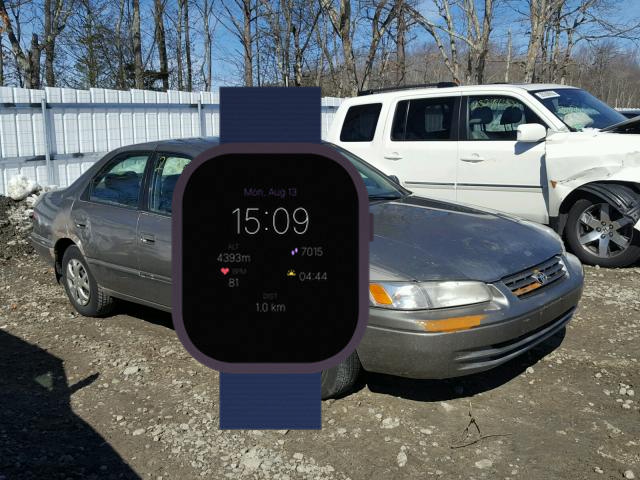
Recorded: {"hour": 15, "minute": 9}
